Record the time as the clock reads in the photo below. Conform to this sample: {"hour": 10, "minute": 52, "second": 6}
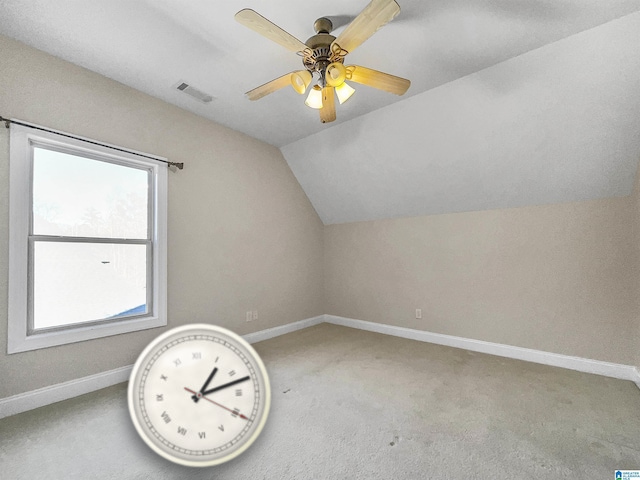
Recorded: {"hour": 1, "minute": 12, "second": 20}
